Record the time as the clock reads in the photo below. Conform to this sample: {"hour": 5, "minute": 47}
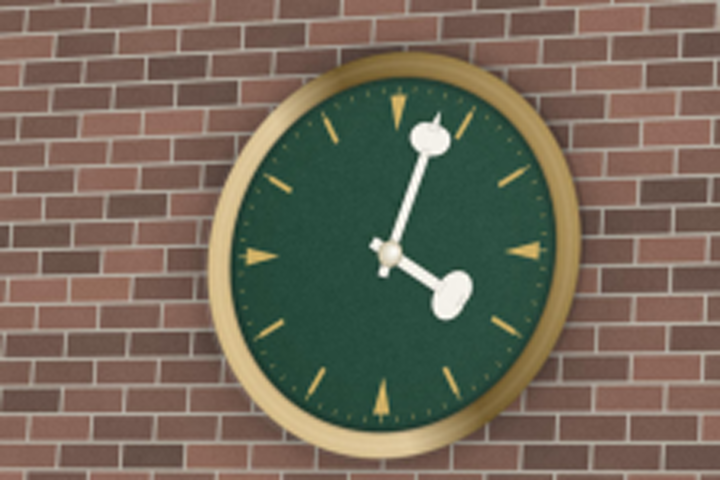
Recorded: {"hour": 4, "minute": 3}
